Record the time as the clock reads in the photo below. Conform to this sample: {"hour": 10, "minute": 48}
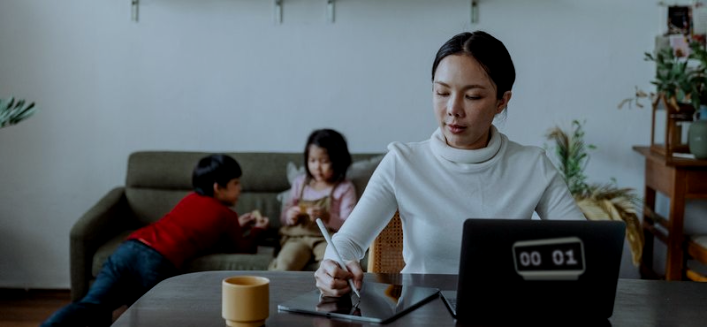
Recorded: {"hour": 0, "minute": 1}
